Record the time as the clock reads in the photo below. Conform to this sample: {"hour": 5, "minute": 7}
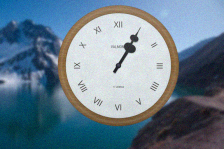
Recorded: {"hour": 1, "minute": 5}
